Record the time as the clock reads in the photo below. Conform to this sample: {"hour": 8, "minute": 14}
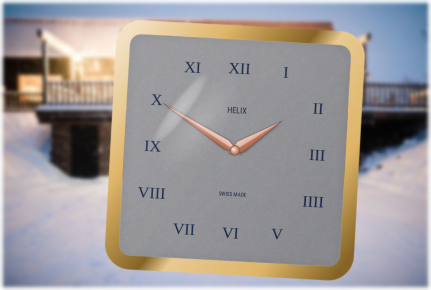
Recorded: {"hour": 1, "minute": 50}
